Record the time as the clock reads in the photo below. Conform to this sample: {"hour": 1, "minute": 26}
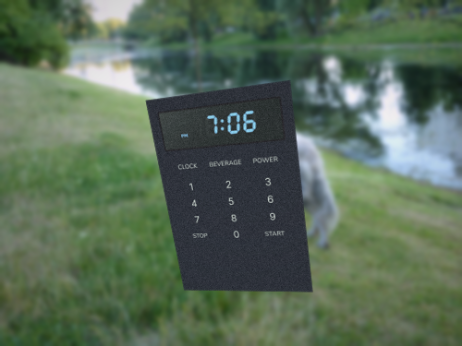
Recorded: {"hour": 7, "minute": 6}
